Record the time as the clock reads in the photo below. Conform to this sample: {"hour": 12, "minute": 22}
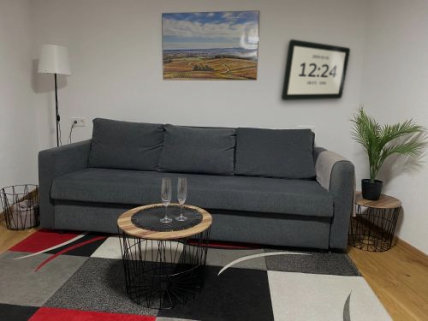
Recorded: {"hour": 12, "minute": 24}
